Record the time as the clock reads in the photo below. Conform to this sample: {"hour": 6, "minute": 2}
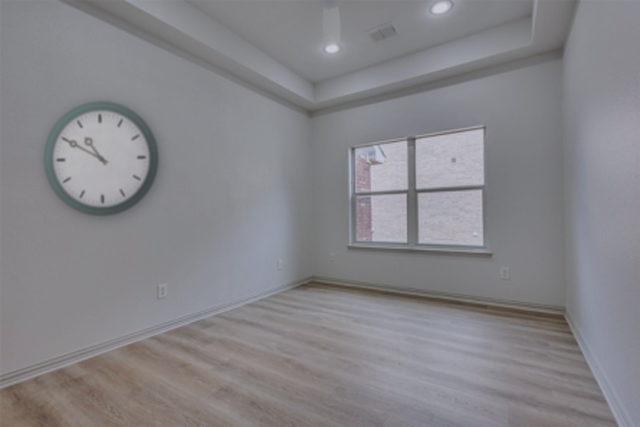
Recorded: {"hour": 10, "minute": 50}
